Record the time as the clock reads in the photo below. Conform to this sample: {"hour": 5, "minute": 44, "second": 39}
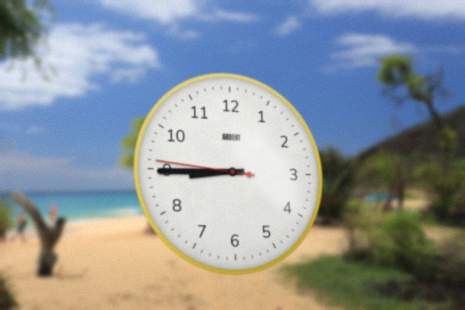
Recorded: {"hour": 8, "minute": 44, "second": 46}
